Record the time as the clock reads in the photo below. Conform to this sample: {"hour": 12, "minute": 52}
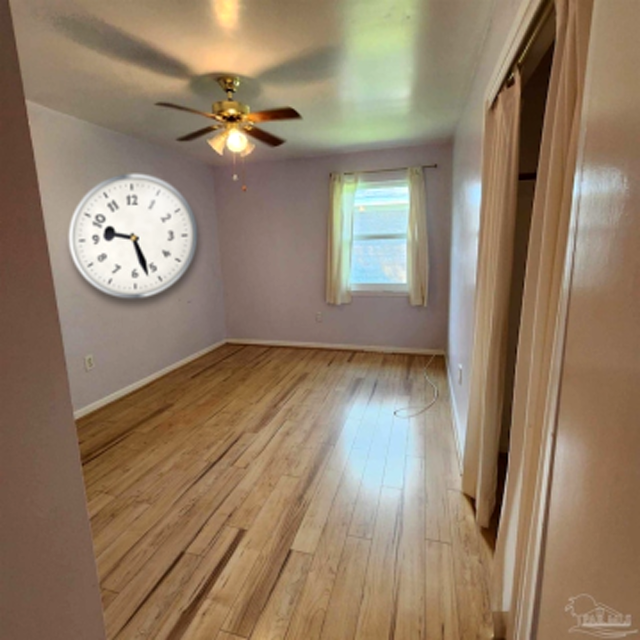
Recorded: {"hour": 9, "minute": 27}
